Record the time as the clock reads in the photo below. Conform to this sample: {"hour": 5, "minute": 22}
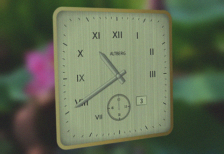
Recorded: {"hour": 10, "minute": 40}
